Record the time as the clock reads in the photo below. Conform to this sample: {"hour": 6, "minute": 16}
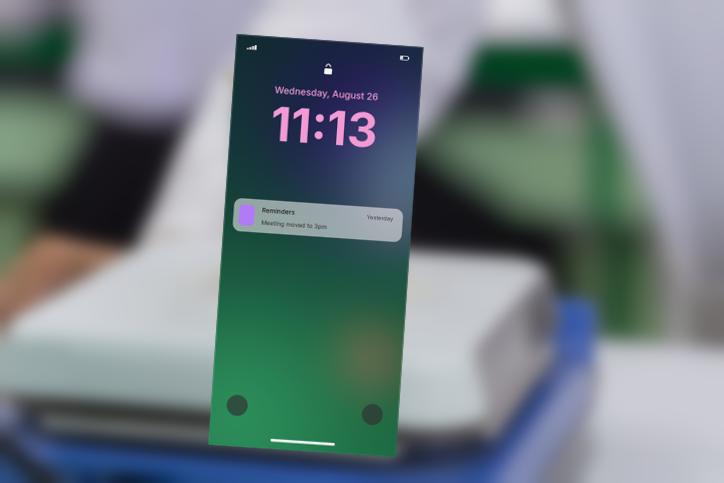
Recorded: {"hour": 11, "minute": 13}
